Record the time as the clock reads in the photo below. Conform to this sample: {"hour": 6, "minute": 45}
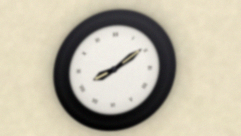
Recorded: {"hour": 8, "minute": 9}
